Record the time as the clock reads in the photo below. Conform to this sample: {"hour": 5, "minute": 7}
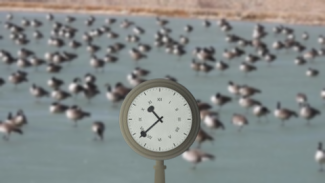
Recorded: {"hour": 10, "minute": 38}
